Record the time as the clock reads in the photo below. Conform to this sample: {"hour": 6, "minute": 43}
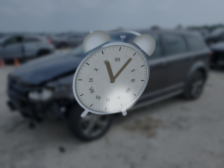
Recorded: {"hour": 11, "minute": 5}
